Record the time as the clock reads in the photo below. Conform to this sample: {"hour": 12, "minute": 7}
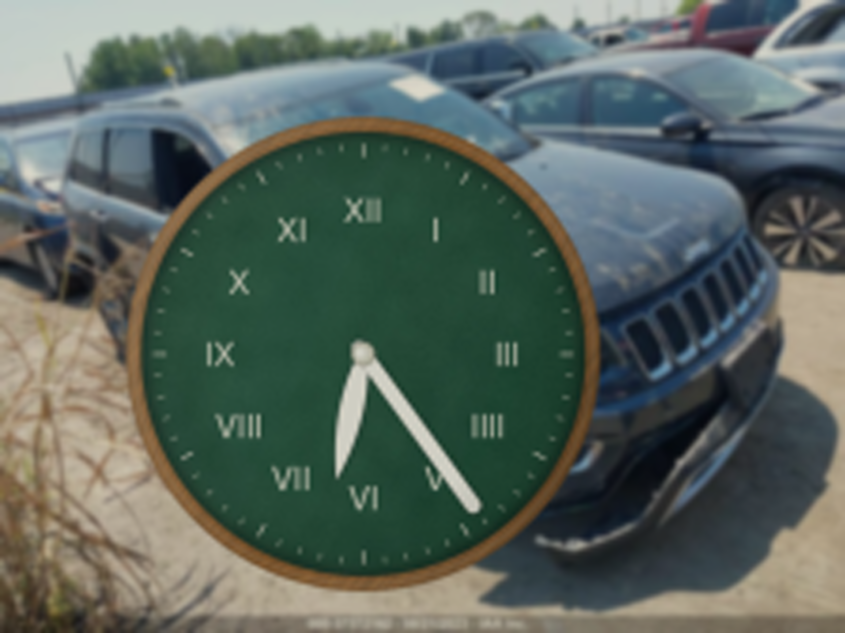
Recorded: {"hour": 6, "minute": 24}
